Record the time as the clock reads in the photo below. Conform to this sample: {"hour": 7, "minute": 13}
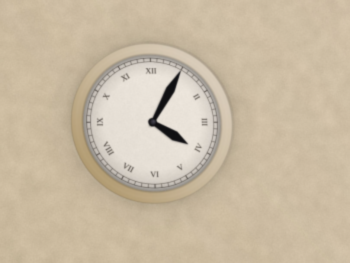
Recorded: {"hour": 4, "minute": 5}
